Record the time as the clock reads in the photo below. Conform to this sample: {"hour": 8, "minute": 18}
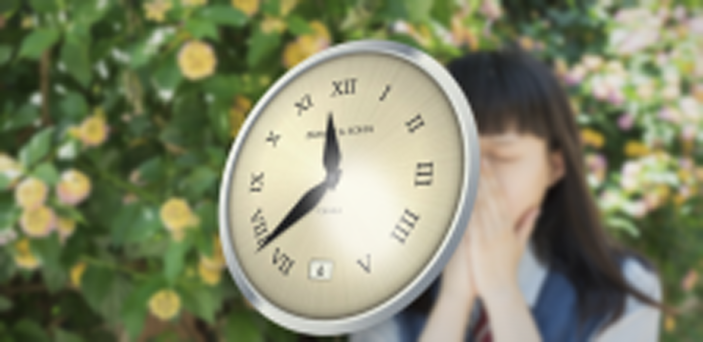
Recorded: {"hour": 11, "minute": 38}
